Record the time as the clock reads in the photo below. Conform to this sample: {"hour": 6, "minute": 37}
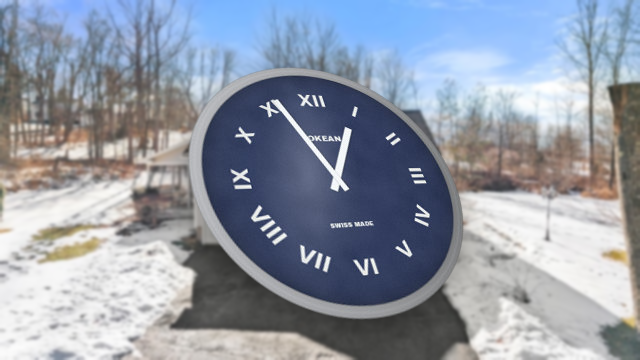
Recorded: {"hour": 12, "minute": 56}
